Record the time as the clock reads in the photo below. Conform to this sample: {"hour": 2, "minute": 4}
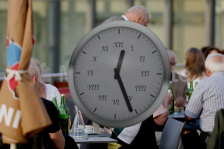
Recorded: {"hour": 12, "minute": 26}
